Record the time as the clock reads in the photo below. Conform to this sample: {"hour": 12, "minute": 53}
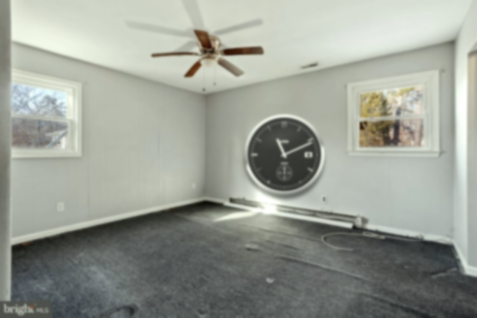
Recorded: {"hour": 11, "minute": 11}
